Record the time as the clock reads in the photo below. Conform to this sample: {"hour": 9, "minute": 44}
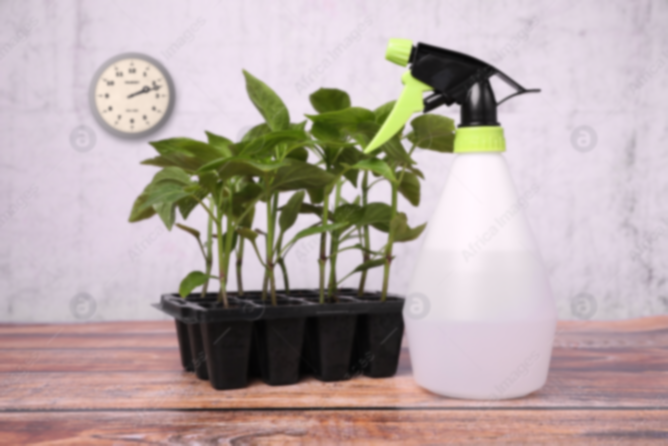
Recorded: {"hour": 2, "minute": 12}
